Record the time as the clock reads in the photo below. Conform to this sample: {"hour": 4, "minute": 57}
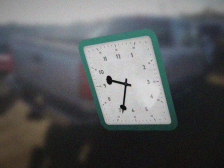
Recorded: {"hour": 9, "minute": 34}
